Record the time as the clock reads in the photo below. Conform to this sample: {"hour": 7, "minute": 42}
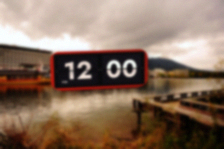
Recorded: {"hour": 12, "minute": 0}
